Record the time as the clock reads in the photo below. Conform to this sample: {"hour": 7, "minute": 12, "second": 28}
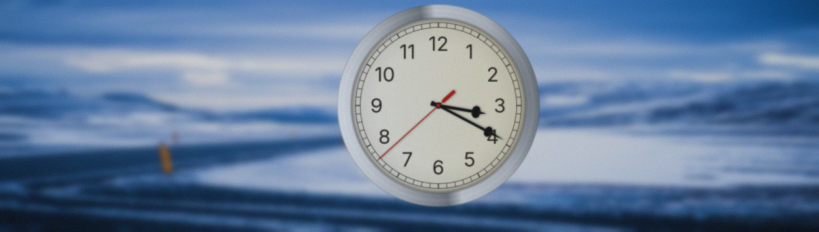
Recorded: {"hour": 3, "minute": 19, "second": 38}
